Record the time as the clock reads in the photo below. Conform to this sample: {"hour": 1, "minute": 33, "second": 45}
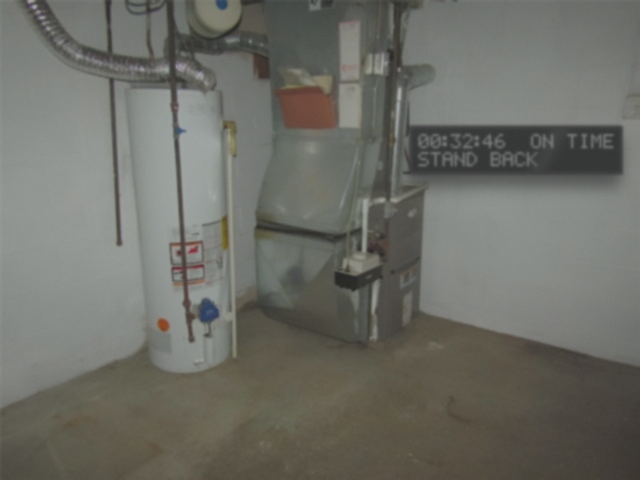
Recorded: {"hour": 0, "minute": 32, "second": 46}
